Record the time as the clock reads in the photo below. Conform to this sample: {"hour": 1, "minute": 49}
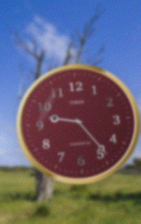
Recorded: {"hour": 9, "minute": 24}
